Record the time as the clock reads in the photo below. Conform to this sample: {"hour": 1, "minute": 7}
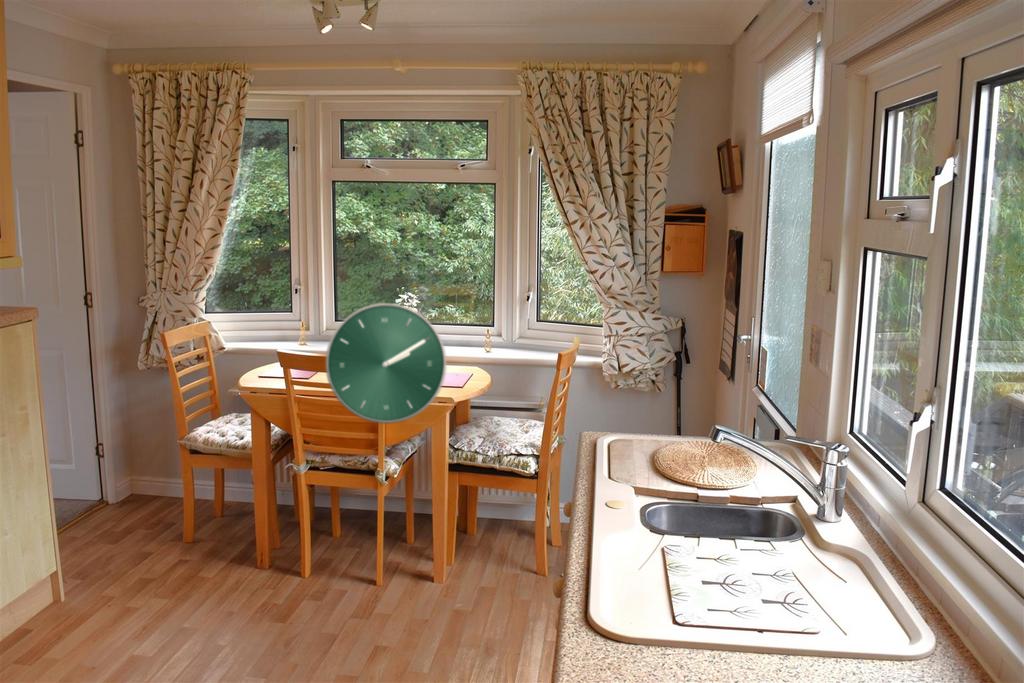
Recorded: {"hour": 2, "minute": 10}
